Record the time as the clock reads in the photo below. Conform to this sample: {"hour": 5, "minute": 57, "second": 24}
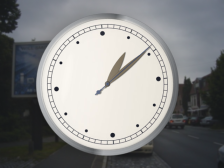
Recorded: {"hour": 1, "minute": 9, "second": 9}
